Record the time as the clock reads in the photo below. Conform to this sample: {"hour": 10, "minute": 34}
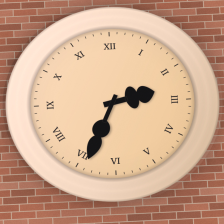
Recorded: {"hour": 2, "minute": 34}
